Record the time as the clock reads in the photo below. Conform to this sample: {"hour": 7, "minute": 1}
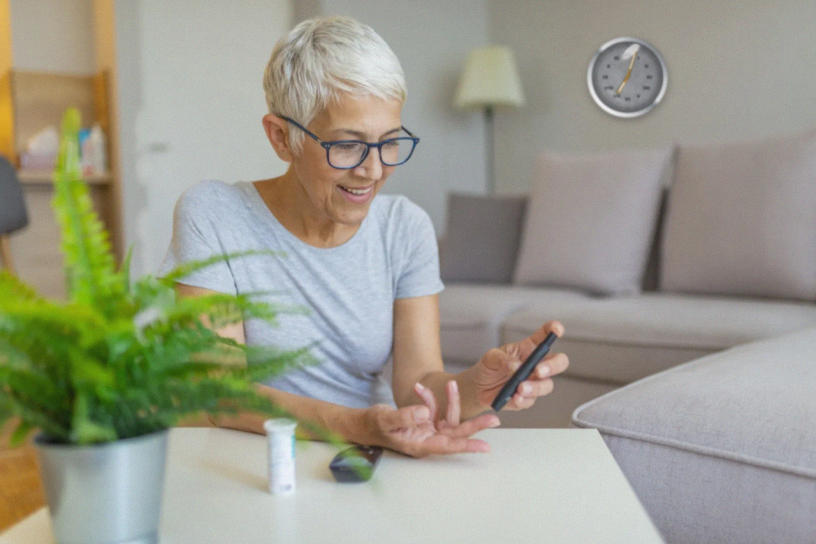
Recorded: {"hour": 7, "minute": 3}
